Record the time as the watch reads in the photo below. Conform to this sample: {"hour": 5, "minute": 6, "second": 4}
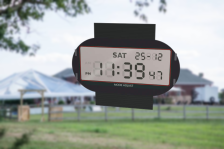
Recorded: {"hour": 11, "minute": 39, "second": 47}
